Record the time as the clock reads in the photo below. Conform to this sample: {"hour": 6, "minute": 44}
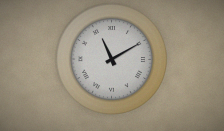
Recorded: {"hour": 11, "minute": 10}
